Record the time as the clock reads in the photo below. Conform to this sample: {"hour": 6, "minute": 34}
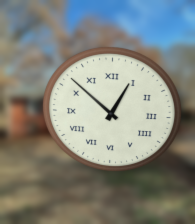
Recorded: {"hour": 12, "minute": 52}
